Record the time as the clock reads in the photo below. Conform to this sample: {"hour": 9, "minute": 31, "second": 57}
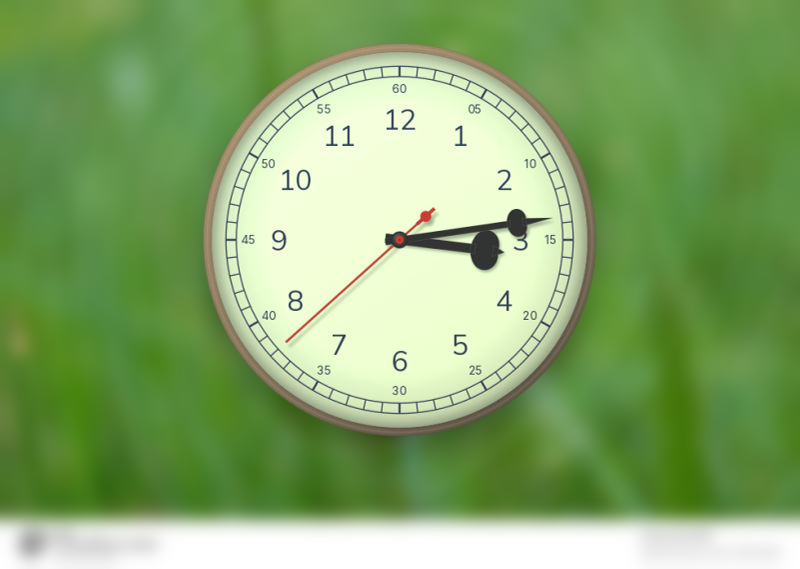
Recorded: {"hour": 3, "minute": 13, "second": 38}
